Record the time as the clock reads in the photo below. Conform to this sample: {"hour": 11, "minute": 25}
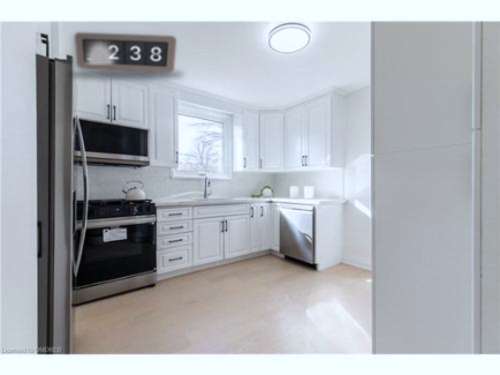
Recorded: {"hour": 2, "minute": 38}
